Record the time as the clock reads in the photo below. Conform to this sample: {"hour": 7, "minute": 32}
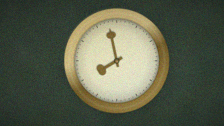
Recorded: {"hour": 7, "minute": 58}
